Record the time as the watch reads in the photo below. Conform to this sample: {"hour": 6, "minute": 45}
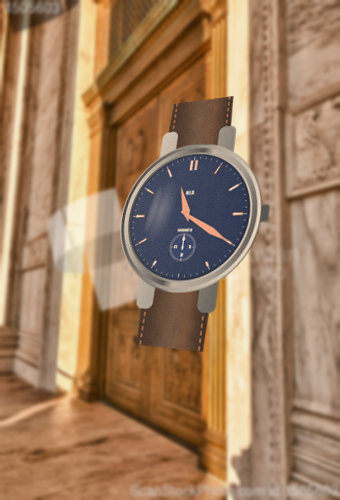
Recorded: {"hour": 11, "minute": 20}
